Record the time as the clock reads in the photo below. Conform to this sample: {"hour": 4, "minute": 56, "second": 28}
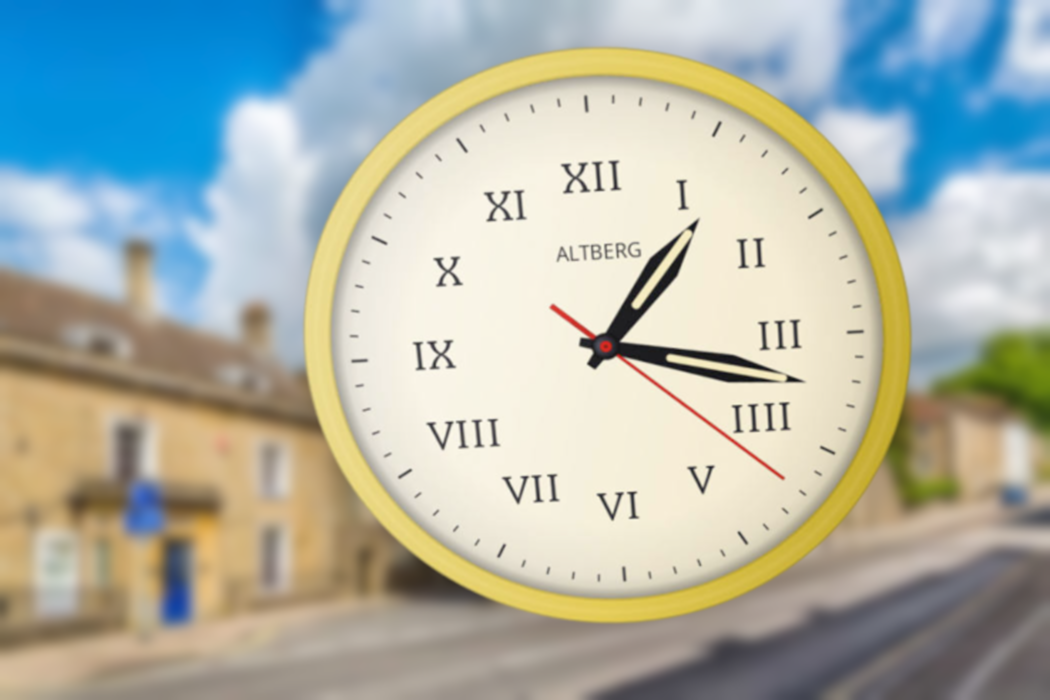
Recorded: {"hour": 1, "minute": 17, "second": 22}
